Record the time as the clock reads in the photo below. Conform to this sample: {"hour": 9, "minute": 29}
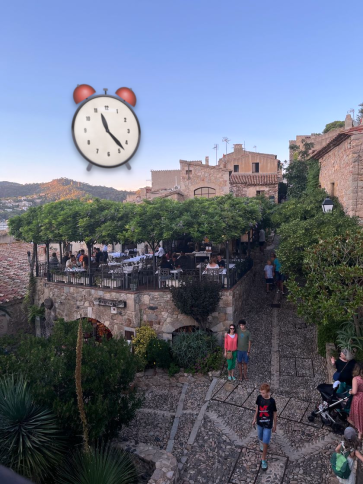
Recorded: {"hour": 11, "minute": 23}
